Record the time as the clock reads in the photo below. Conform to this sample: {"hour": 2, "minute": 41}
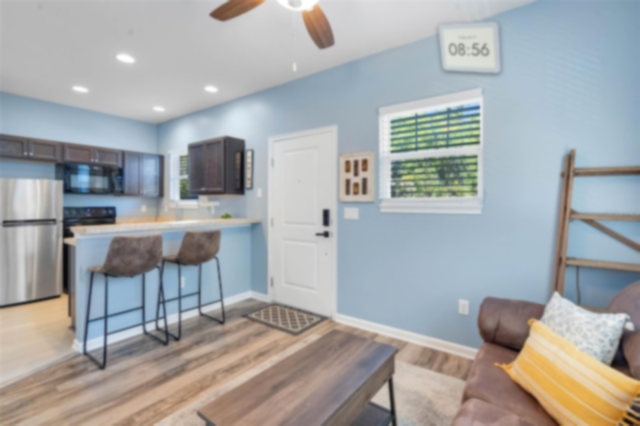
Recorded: {"hour": 8, "minute": 56}
